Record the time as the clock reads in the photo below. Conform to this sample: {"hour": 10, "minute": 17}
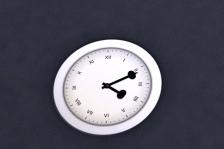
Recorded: {"hour": 4, "minute": 11}
